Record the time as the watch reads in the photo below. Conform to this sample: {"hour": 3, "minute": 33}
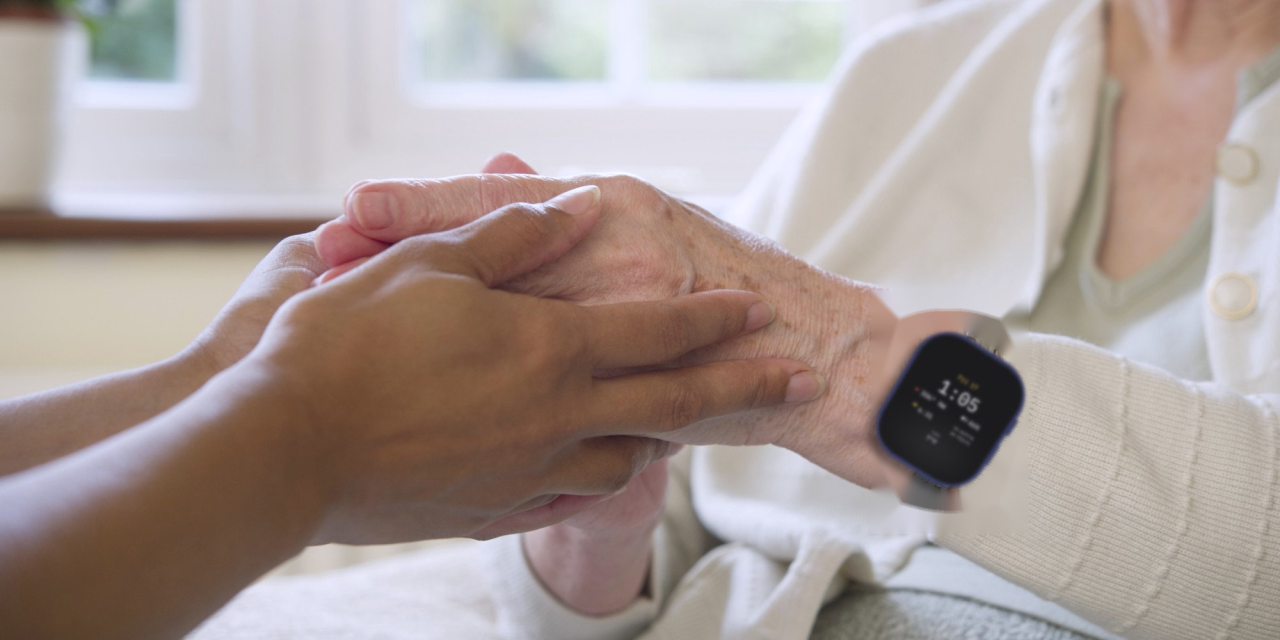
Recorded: {"hour": 1, "minute": 5}
